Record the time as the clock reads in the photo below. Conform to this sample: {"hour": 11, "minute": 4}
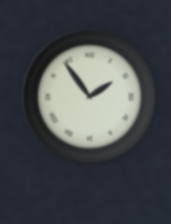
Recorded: {"hour": 1, "minute": 54}
